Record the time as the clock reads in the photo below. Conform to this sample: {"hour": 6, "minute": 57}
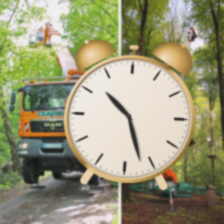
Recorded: {"hour": 10, "minute": 27}
